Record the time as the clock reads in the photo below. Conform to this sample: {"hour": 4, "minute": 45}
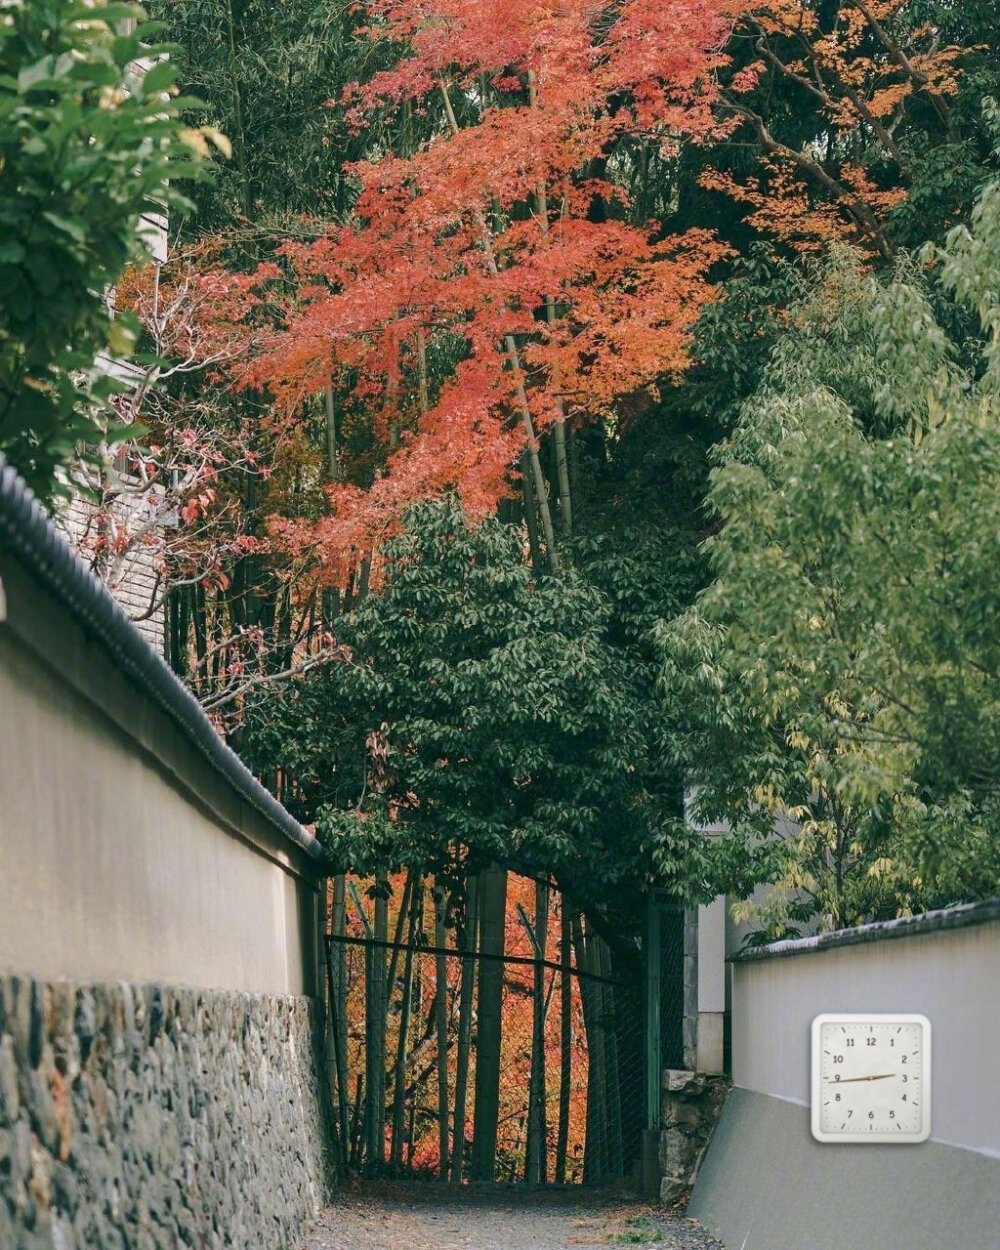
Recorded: {"hour": 2, "minute": 44}
